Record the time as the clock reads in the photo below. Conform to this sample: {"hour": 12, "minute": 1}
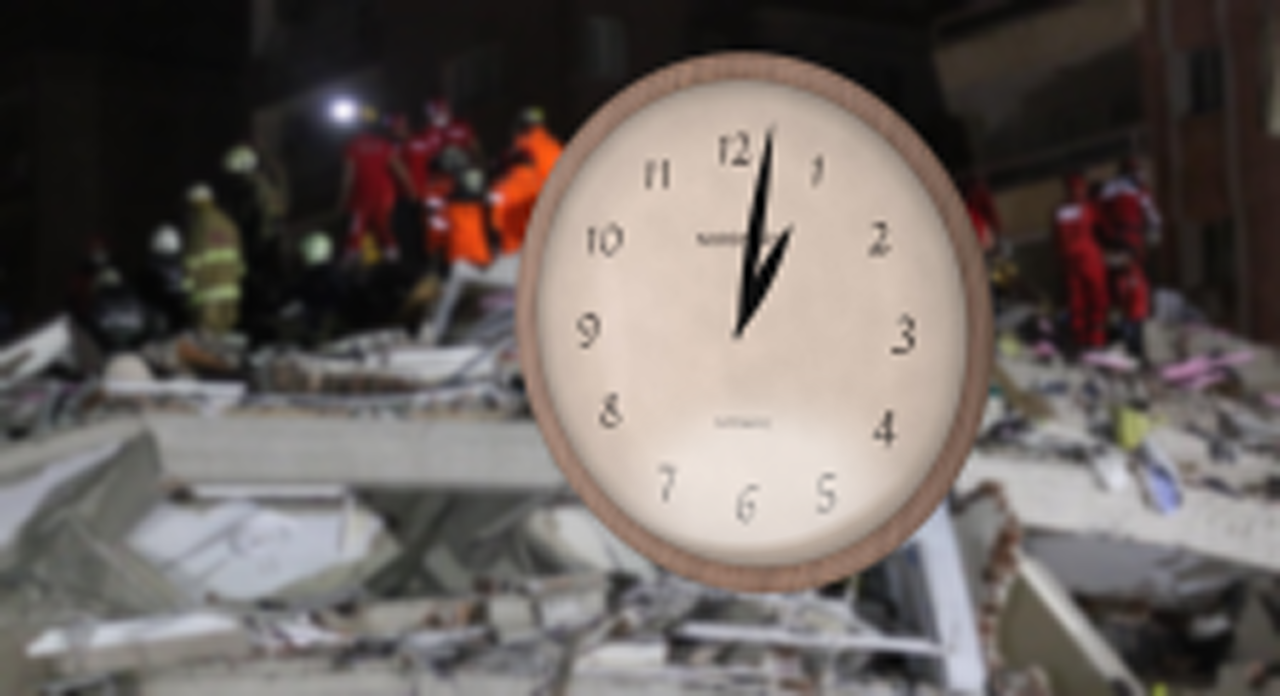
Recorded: {"hour": 1, "minute": 2}
